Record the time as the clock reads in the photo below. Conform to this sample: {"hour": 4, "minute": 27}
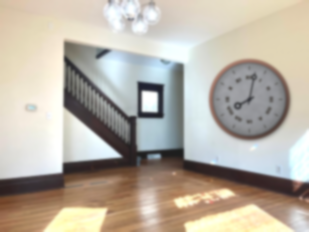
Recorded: {"hour": 8, "minute": 2}
